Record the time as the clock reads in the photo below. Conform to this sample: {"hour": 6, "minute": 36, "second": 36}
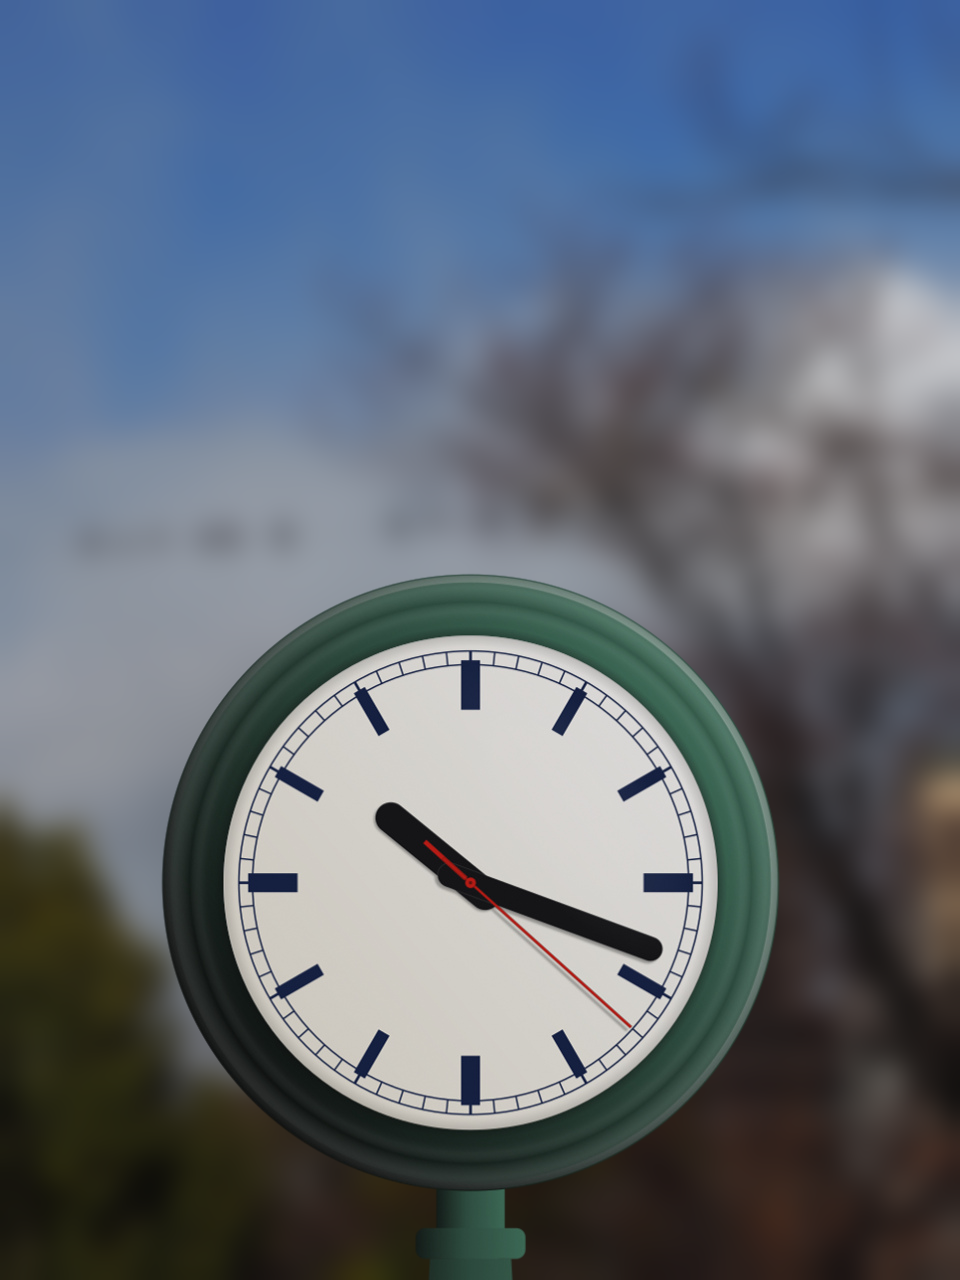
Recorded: {"hour": 10, "minute": 18, "second": 22}
